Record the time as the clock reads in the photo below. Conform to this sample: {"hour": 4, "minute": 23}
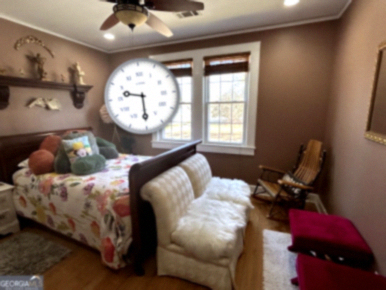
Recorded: {"hour": 9, "minute": 30}
